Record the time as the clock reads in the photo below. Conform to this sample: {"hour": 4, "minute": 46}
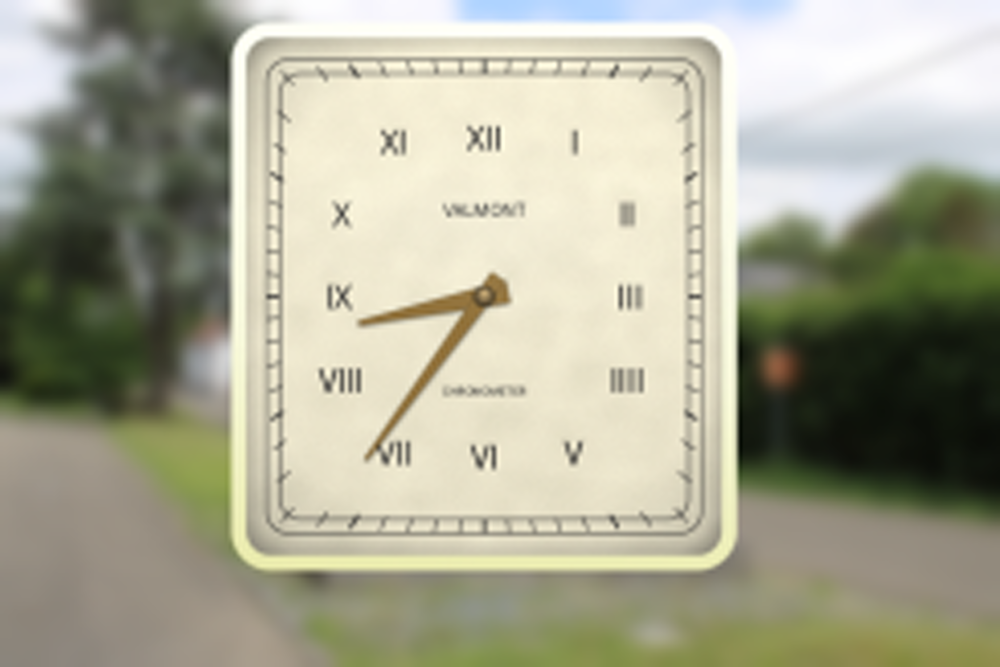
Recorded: {"hour": 8, "minute": 36}
